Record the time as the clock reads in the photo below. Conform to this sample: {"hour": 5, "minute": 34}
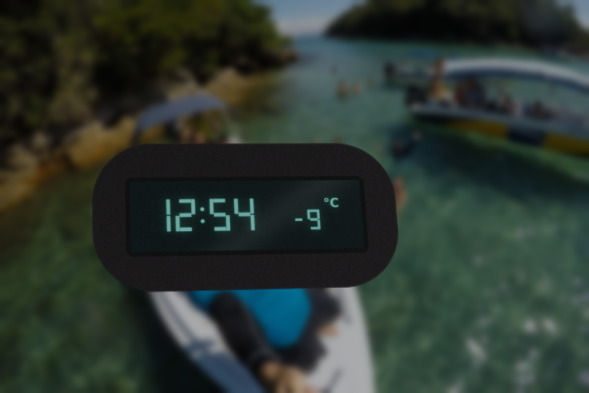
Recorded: {"hour": 12, "minute": 54}
